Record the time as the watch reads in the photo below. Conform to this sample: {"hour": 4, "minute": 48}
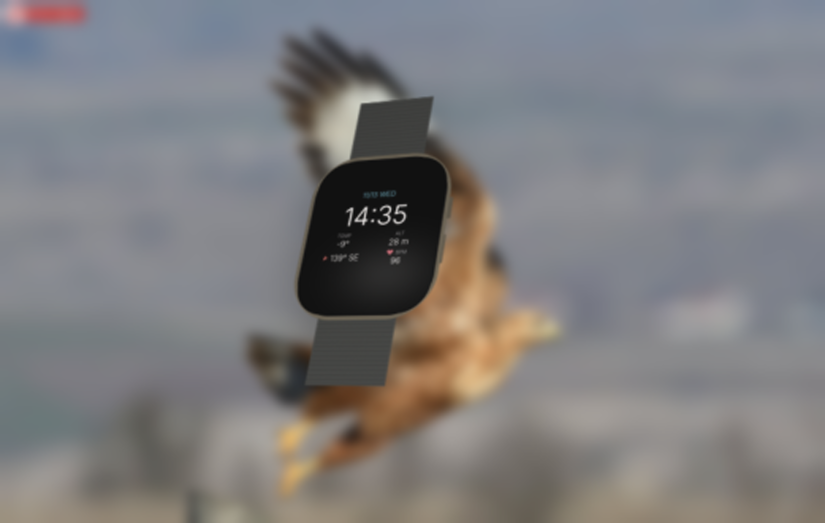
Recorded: {"hour": 14, "minute": 35}
